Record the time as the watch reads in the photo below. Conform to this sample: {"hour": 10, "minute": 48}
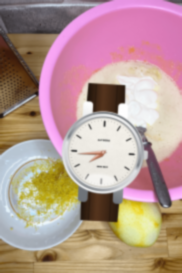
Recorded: {"hour": 7, "minute": 44}
